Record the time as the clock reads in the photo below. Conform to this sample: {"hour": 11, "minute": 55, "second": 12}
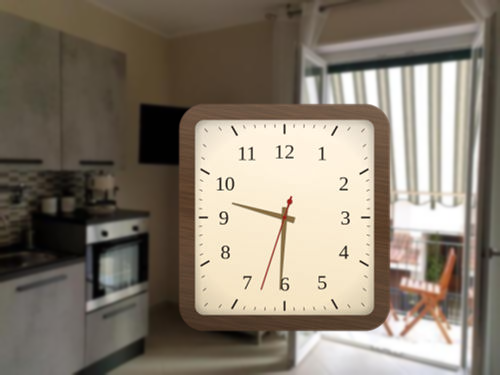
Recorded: {"hour": 9, "minute": 30, "second": 33}
